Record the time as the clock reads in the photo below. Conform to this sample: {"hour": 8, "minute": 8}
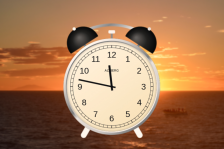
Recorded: {"hour": 11, "minute": 47}
